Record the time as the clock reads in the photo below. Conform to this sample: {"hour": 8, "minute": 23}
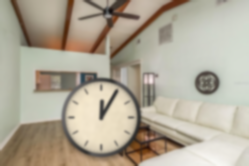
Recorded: {"hour": 12, "minute": 5}
